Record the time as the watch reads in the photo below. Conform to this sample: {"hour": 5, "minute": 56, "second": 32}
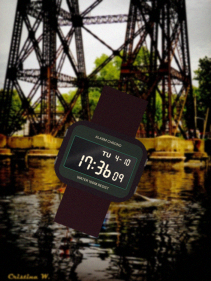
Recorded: {"hour": 17, "minute": 36, "second": 9}
